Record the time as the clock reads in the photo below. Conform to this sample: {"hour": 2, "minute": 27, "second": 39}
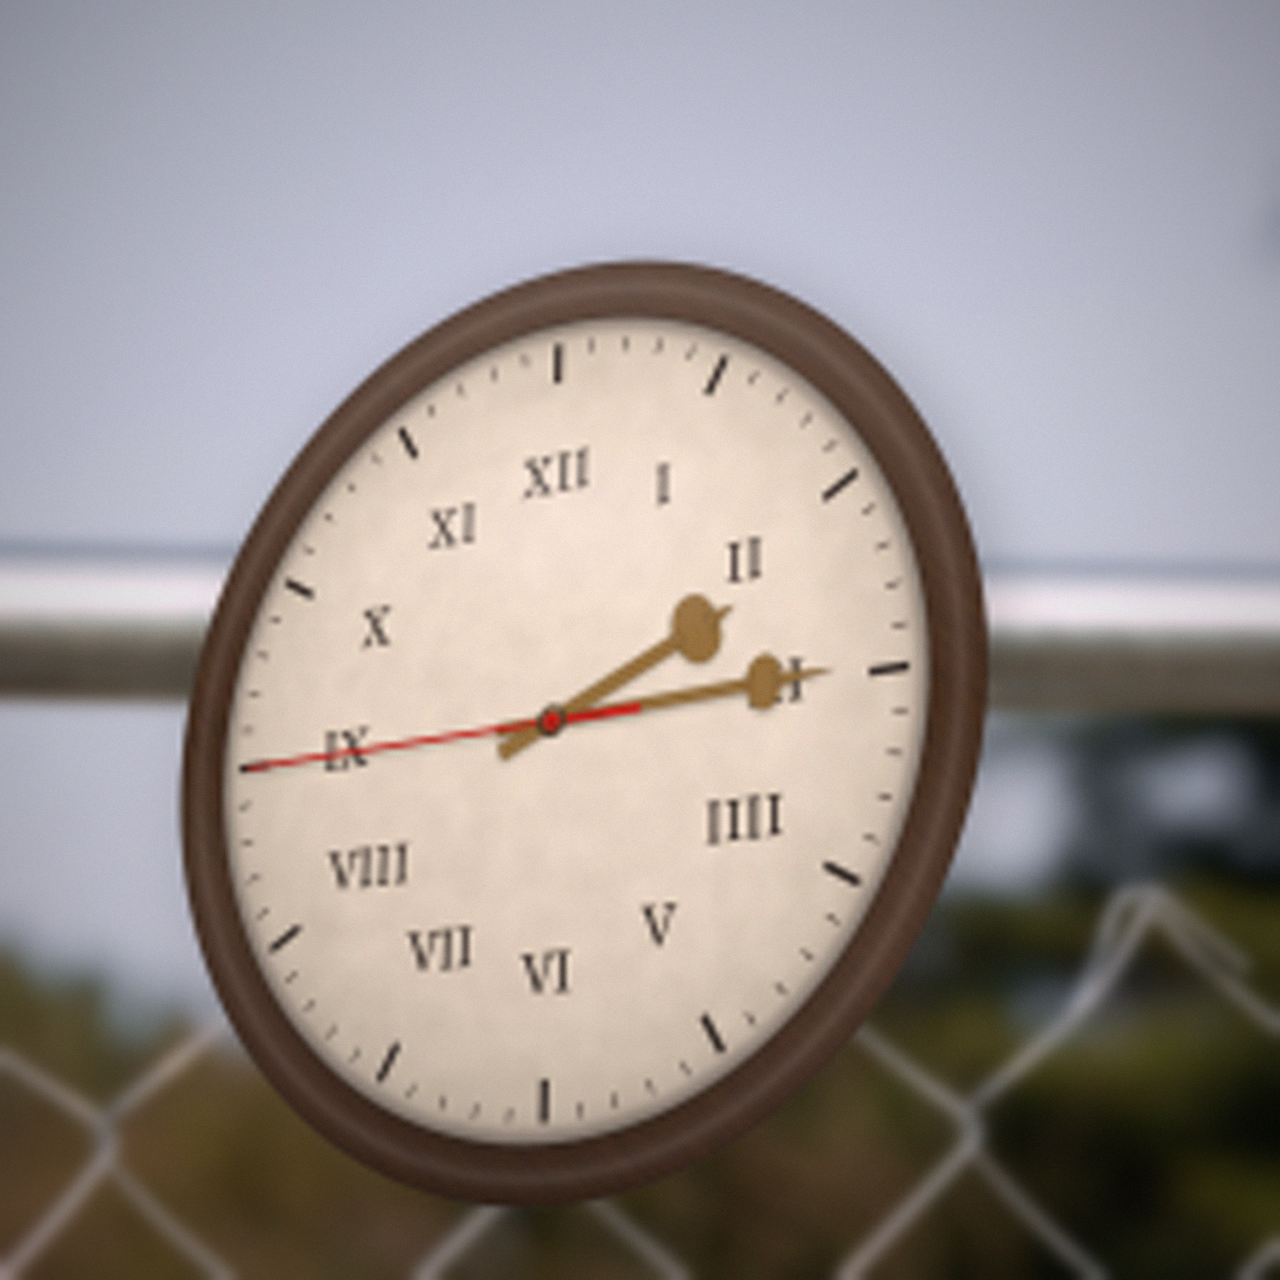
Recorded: {"hour": 2, "minute": 14, "second": 45}
